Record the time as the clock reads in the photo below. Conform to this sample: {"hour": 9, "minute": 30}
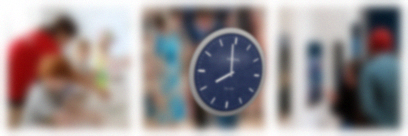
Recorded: {"hour": 7, "minute": 59}
